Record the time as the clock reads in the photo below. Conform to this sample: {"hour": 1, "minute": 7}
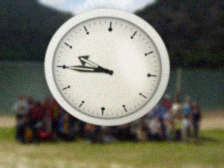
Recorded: {"hour": 9, "minute": 45}
